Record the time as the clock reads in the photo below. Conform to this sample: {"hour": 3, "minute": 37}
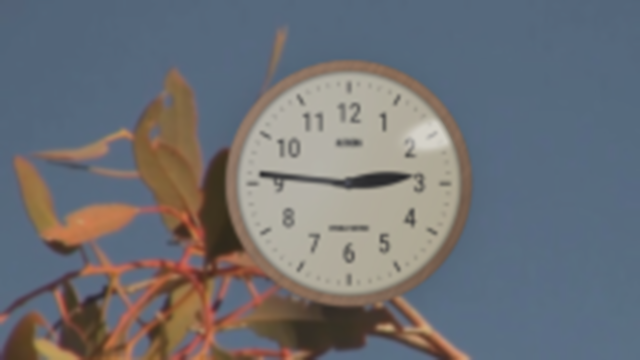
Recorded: {"hour": 2, "minute": 46}
